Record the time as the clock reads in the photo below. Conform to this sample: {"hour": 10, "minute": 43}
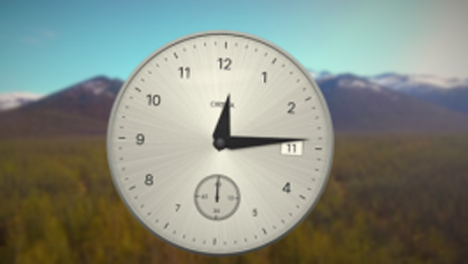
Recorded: {"hour": 12, "minute": 14}
